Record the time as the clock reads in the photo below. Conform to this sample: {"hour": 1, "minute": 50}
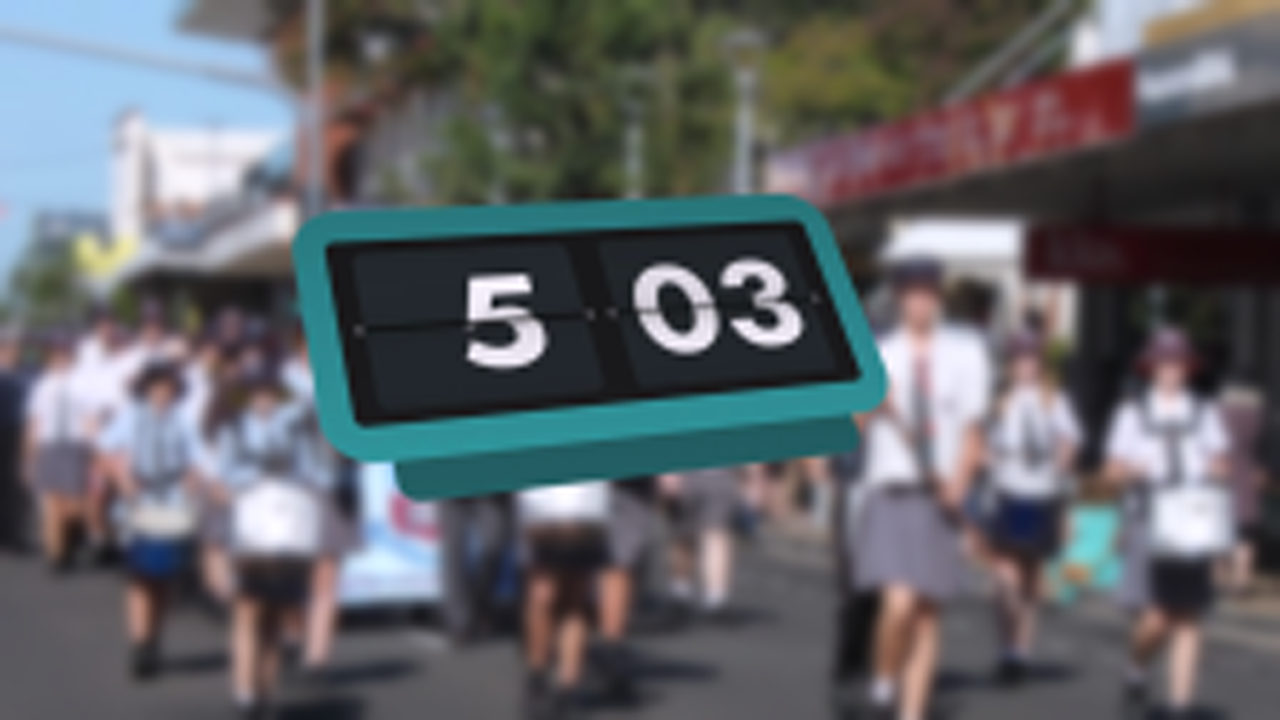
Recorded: {"hour": 5, "minute": 3}
